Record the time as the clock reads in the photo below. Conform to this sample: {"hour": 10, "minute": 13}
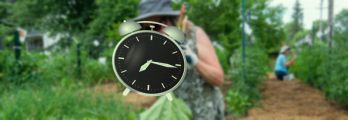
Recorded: {"hour": 7, "minute": 16}
